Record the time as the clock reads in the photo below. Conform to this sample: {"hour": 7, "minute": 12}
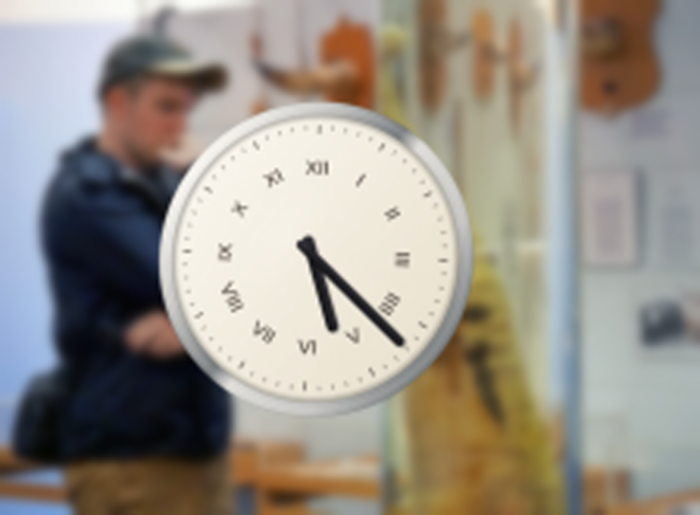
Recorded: {"hour": 5, "minute": 22}
